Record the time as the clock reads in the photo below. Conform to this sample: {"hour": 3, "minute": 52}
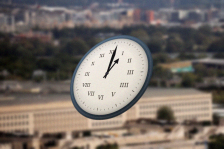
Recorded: {"hour": 1, "minute": 1}
